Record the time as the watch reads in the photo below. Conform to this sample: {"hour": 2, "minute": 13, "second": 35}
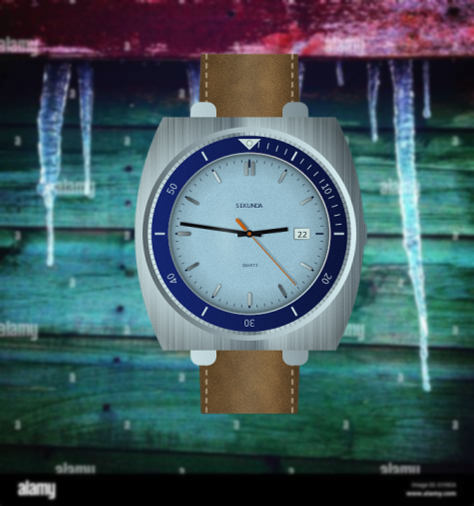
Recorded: {"hour": 2, "minute": 46, "second": 23}
